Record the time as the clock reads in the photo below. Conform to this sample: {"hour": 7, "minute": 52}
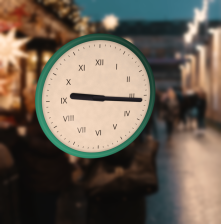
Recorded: {"hour": 9, "minute": 16}
